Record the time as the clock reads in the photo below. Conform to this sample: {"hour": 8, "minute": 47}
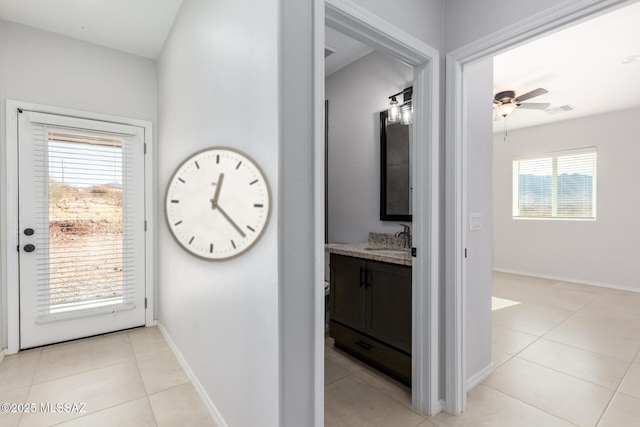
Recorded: {"hour": 12, "minute": 22}
